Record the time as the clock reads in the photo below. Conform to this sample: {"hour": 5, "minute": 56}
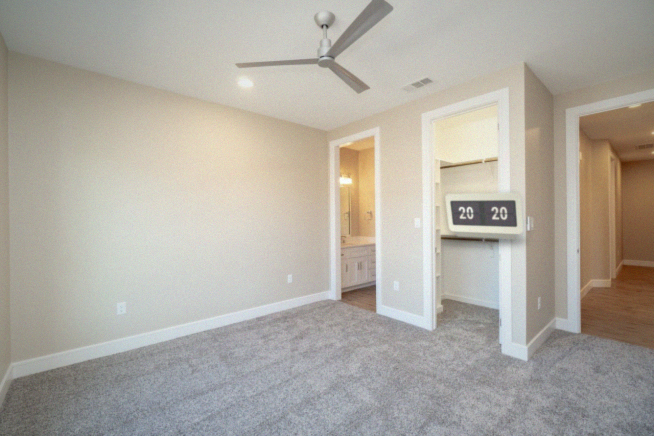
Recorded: {"hour": 20, "minute": 20}
